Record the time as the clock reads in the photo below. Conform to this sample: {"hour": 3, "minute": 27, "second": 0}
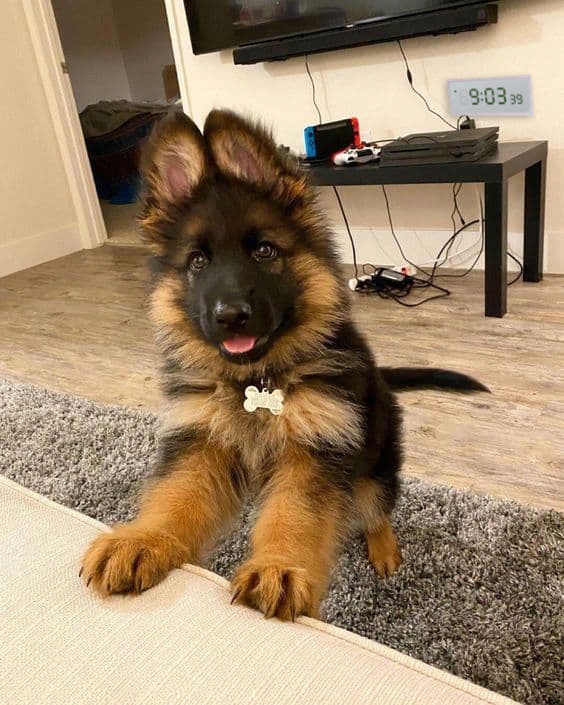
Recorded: {"hour": 9, "minute": 3, "second": 39}
